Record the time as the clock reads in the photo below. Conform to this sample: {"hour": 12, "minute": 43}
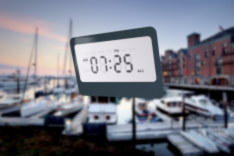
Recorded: {"hour": 7, "minute": 25}
